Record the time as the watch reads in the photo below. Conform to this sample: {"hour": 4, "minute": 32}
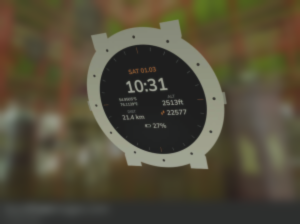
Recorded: {"hour": 10, "minute": 31}
